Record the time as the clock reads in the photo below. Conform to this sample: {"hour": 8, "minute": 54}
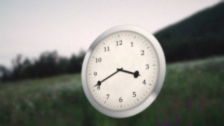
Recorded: {"hour": 3, "minute": 41}
